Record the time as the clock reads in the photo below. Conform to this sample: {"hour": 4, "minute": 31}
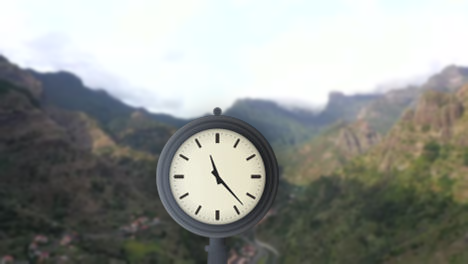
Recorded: {"hour": 11, "minute": 23}
